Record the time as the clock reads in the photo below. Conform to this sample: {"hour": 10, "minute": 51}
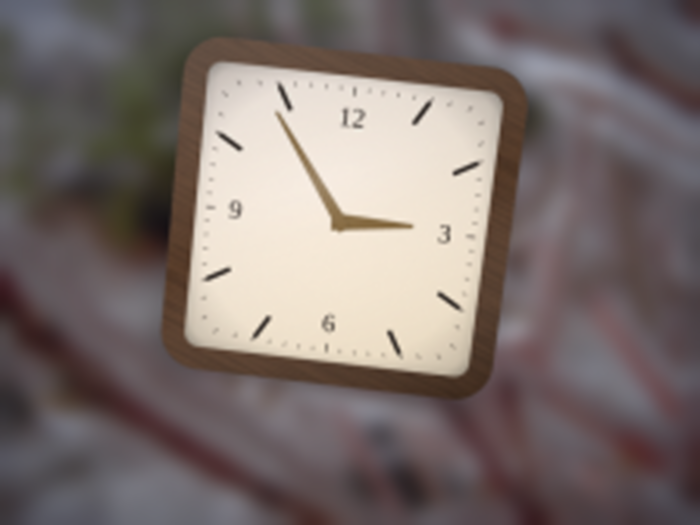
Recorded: {"hour": 2, "minute": 54}
